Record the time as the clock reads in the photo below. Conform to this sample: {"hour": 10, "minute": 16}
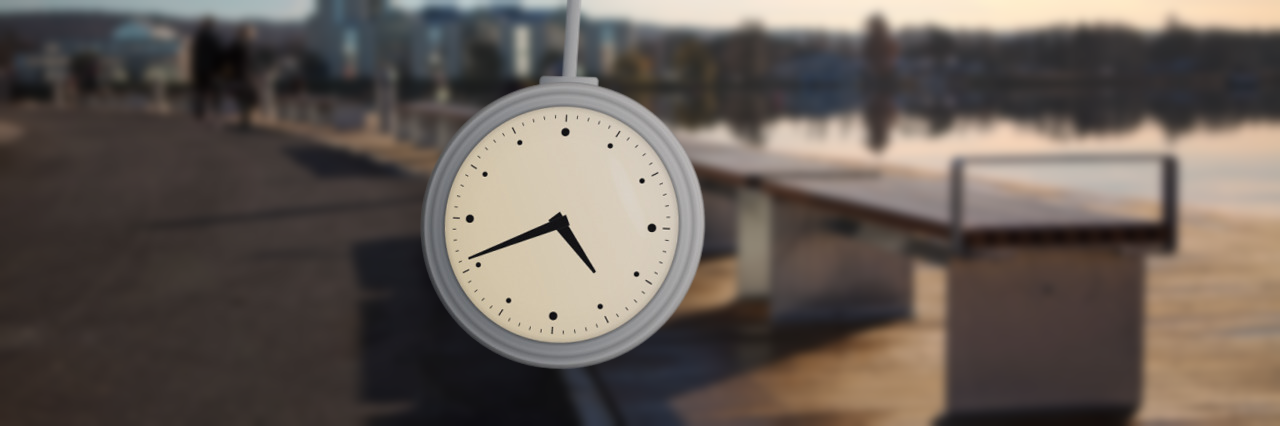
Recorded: {"hour": 4, "minute": 41}
